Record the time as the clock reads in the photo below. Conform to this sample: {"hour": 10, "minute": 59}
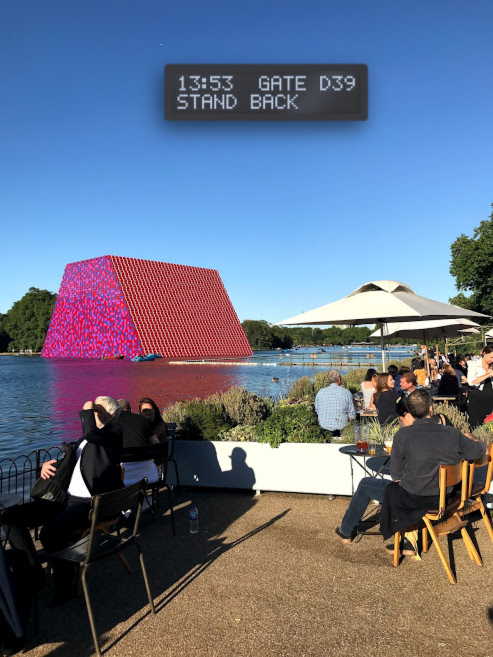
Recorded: {"hour": 13, "minute": 53}
